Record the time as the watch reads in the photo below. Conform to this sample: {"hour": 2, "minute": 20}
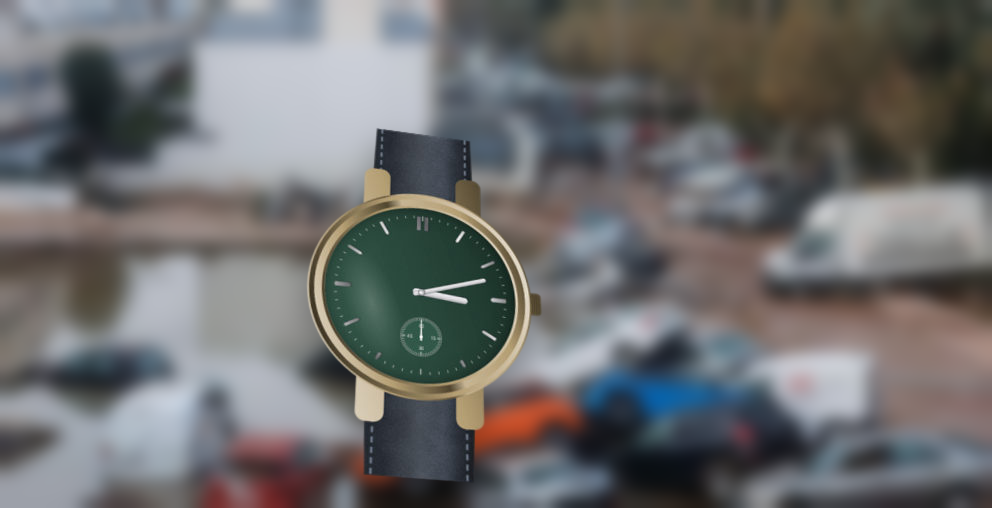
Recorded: {"hour": 3, "minute": 12}
